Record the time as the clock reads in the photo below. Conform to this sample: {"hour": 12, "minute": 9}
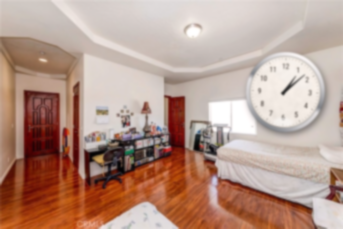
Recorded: {"hour": 1, "minute": 8}
